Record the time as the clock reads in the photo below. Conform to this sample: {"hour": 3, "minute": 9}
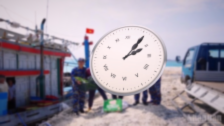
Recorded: {"hour": 2, "minute": 6}
